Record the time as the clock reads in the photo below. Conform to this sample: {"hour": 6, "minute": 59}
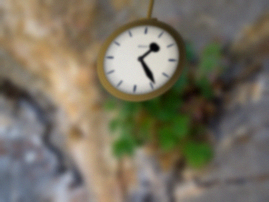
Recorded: {"hour": 1, "minute": 24}
